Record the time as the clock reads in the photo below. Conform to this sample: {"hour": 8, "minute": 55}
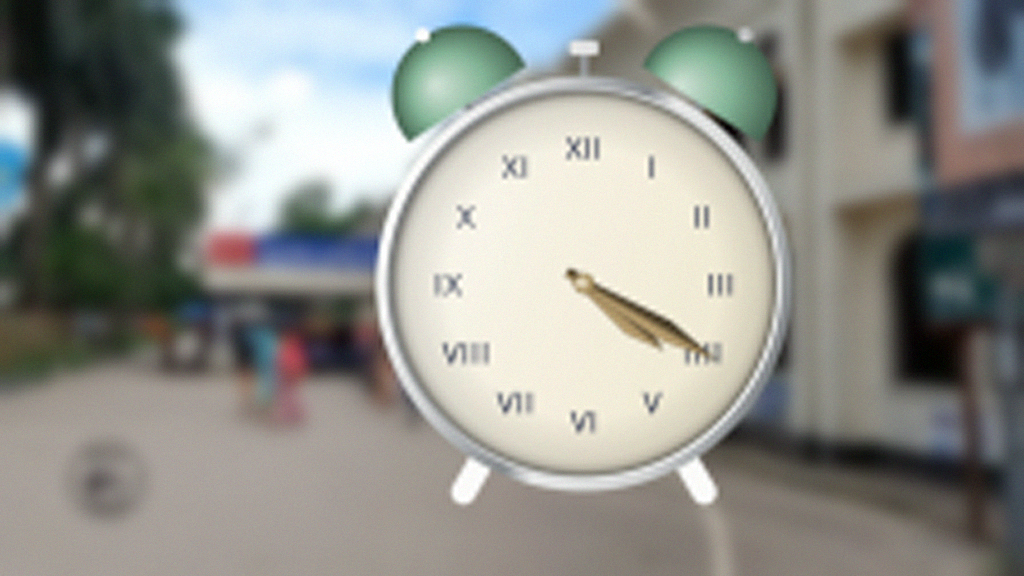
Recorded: {"hour": 4, "minute": 20}
